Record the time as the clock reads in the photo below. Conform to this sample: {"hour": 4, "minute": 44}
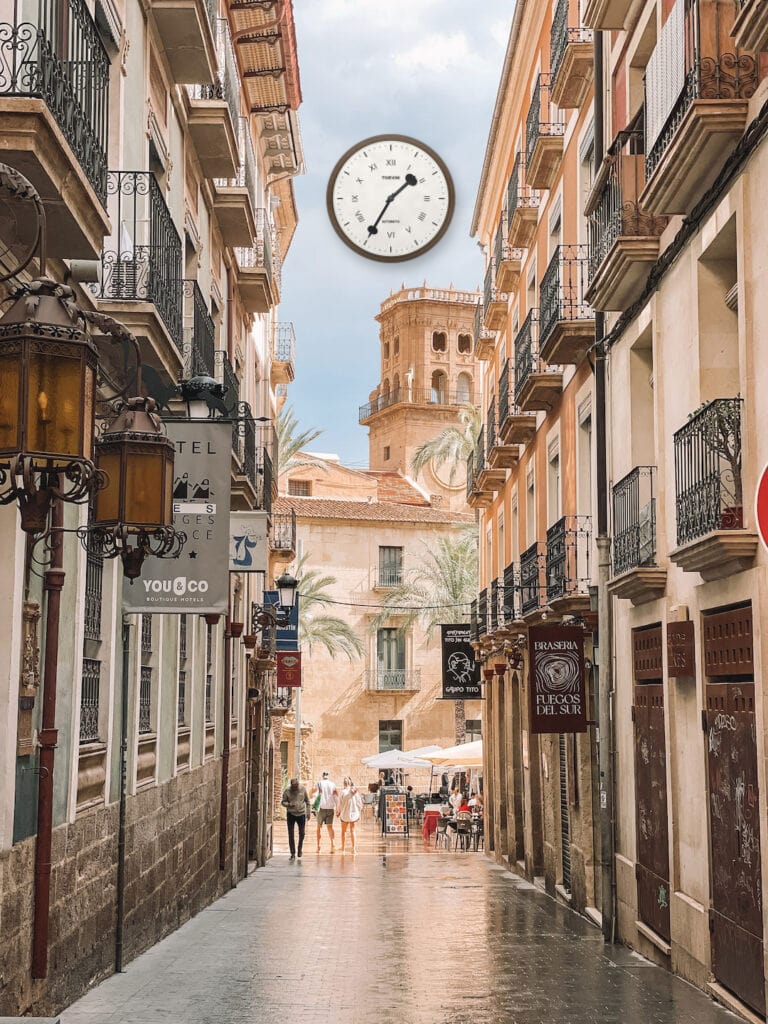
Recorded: {"hour": 1, "minute": 35}
